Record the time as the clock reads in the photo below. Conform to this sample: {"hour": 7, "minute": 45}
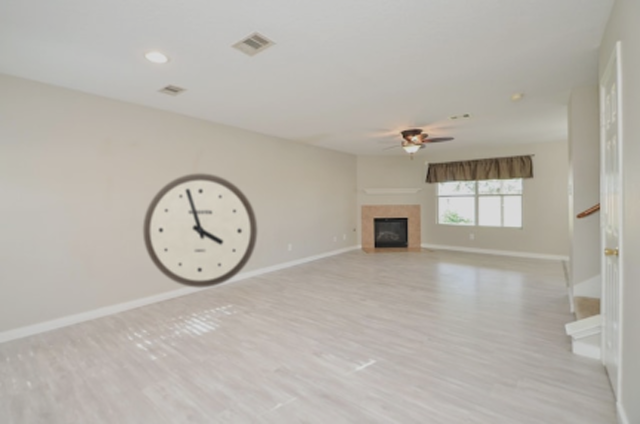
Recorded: {"hour": 3, "minute": 57}
